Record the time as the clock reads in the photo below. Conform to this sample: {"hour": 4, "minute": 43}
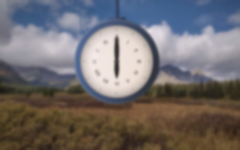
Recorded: {"hour": 6, "minute": 0}
